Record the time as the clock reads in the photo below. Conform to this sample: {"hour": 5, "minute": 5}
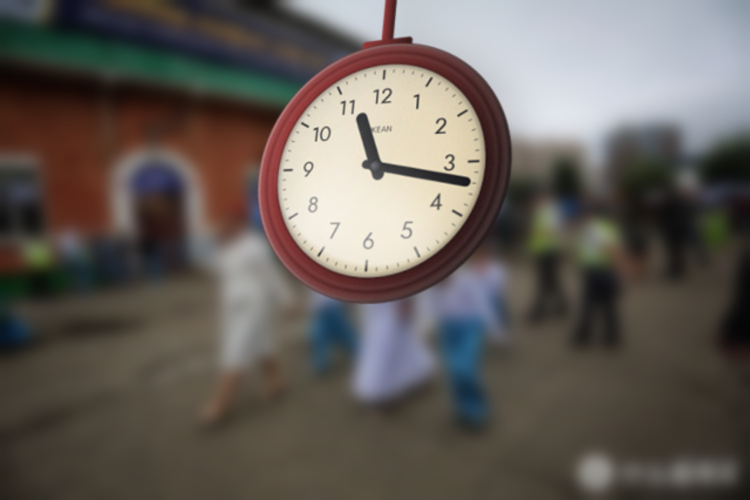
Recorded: {"hour": 11, "minute": 17}
